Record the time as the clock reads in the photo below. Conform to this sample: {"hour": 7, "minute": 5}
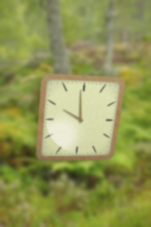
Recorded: {"hour": 9, "minute": 59}
